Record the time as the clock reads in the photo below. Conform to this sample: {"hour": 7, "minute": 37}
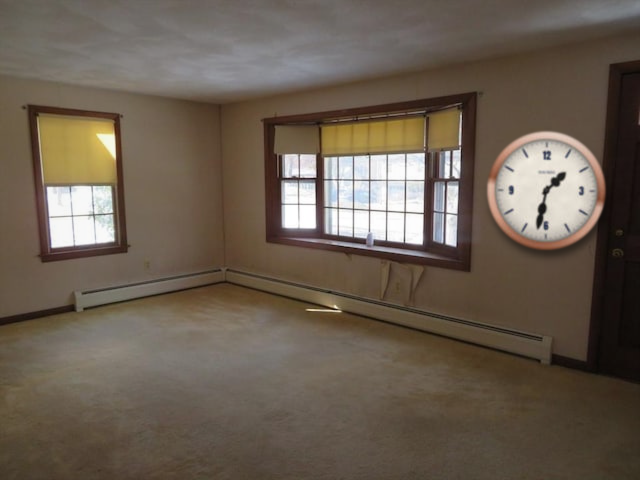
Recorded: {"hour": 1, "minute": 32}
